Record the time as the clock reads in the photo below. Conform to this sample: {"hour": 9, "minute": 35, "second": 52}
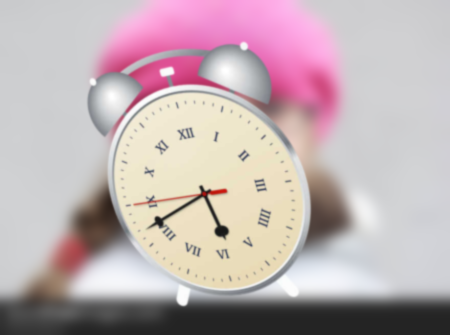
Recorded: {"hour": 5, "minute": 41, "second": 45}
